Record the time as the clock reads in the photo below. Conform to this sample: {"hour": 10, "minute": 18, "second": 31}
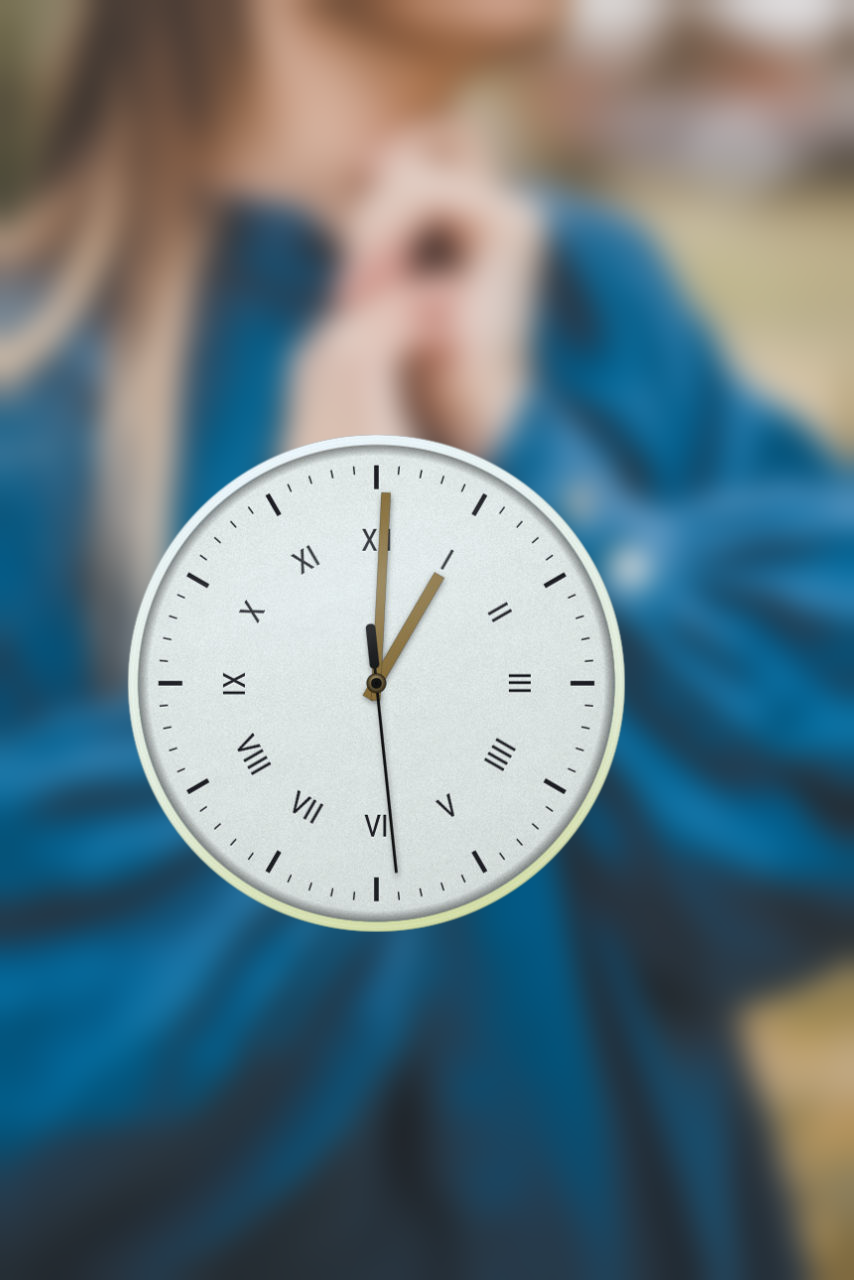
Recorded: {"hour": 1, "minute": 0, "second": 29}
